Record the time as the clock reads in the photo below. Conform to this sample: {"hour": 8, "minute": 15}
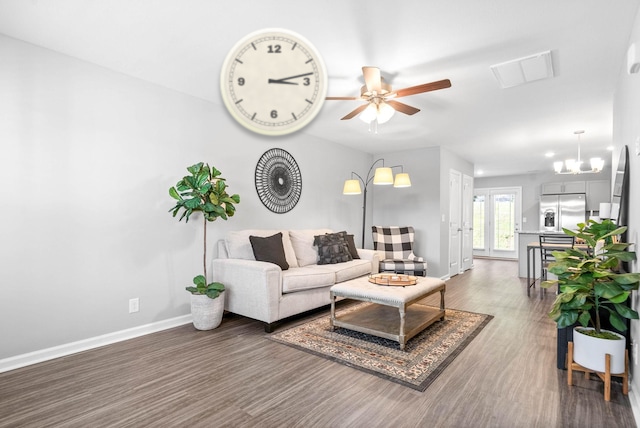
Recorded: {"hour": 3, "minute": 13}
